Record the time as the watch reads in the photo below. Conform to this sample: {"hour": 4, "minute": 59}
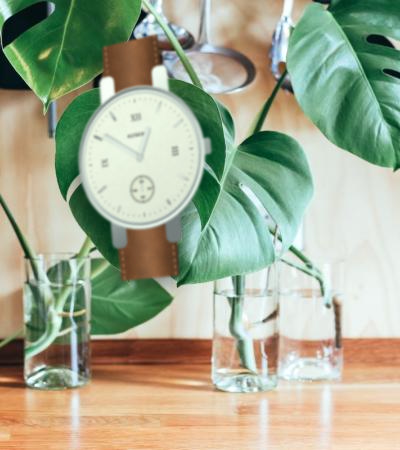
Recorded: {"hour": 12, "minute": 51}
